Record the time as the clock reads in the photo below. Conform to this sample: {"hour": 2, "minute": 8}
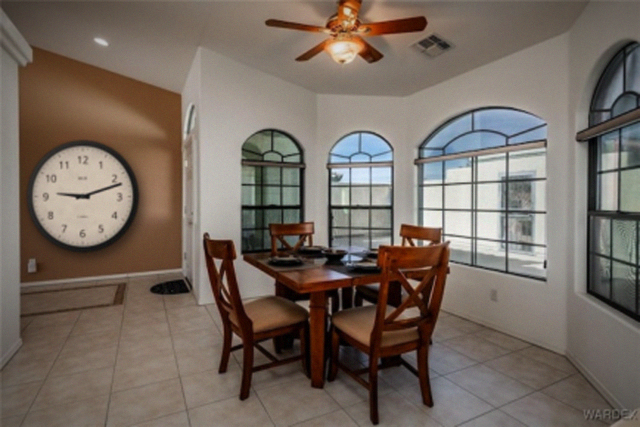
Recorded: {"hour": 9, "minute": 12}
